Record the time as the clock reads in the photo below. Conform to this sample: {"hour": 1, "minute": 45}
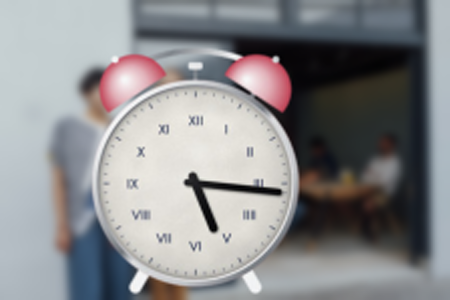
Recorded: {"hour": 5, "minute": 16}
